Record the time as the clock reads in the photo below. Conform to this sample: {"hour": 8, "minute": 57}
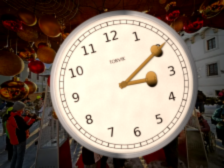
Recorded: {"hour": 3, "minute": 10}
